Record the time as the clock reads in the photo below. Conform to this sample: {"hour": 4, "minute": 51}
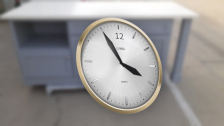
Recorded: {"hour": 3, "minute": 55}
